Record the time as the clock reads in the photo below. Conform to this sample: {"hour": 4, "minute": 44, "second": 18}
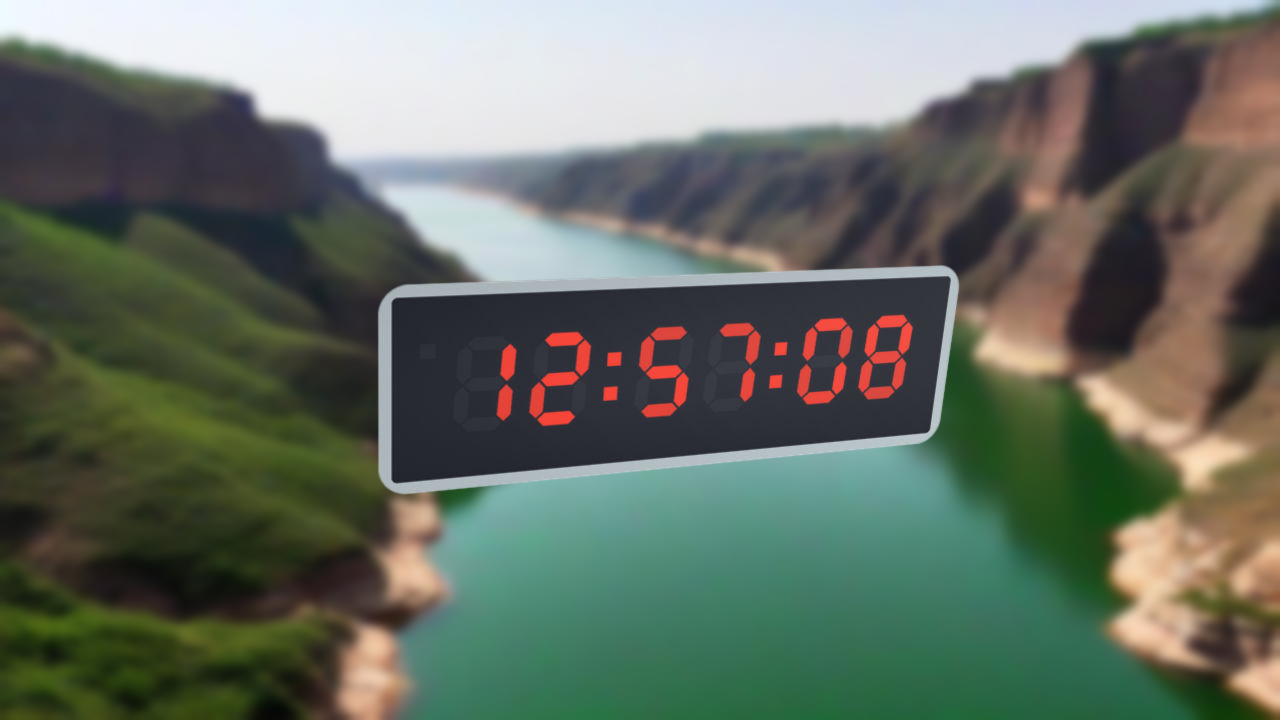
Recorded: {"hour": 12, "minute": 57, "second": 8}
